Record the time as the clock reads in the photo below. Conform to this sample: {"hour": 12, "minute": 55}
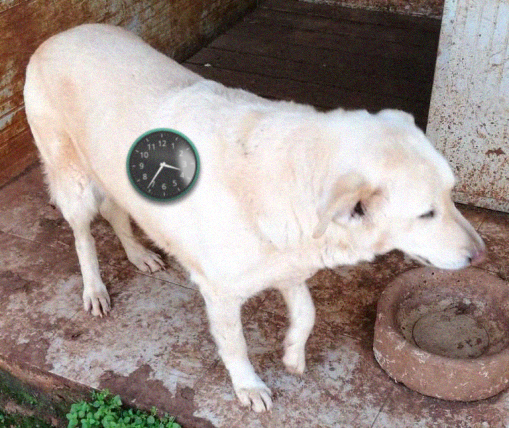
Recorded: {"hour": 3, "minute": 36}
